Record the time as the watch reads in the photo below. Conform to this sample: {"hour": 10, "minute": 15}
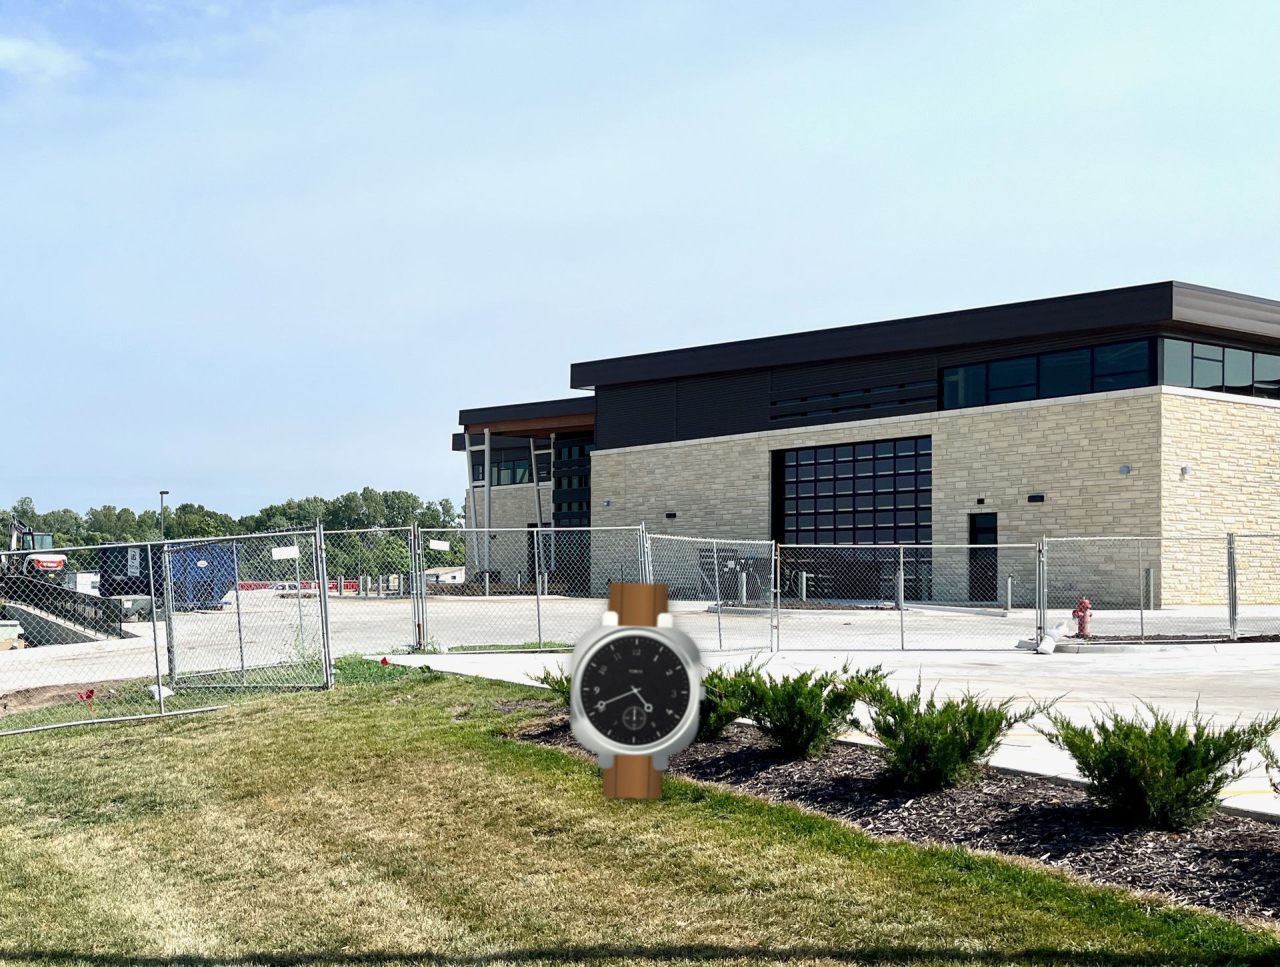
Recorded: {"hour": 4, "minute": 41}
